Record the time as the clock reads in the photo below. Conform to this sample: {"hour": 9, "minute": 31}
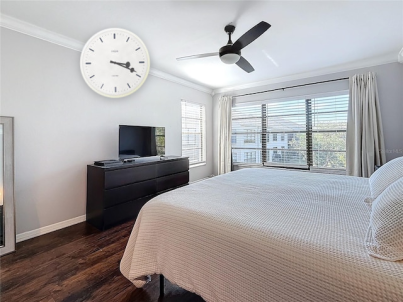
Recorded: {"hour": 3, "minute": 19}
